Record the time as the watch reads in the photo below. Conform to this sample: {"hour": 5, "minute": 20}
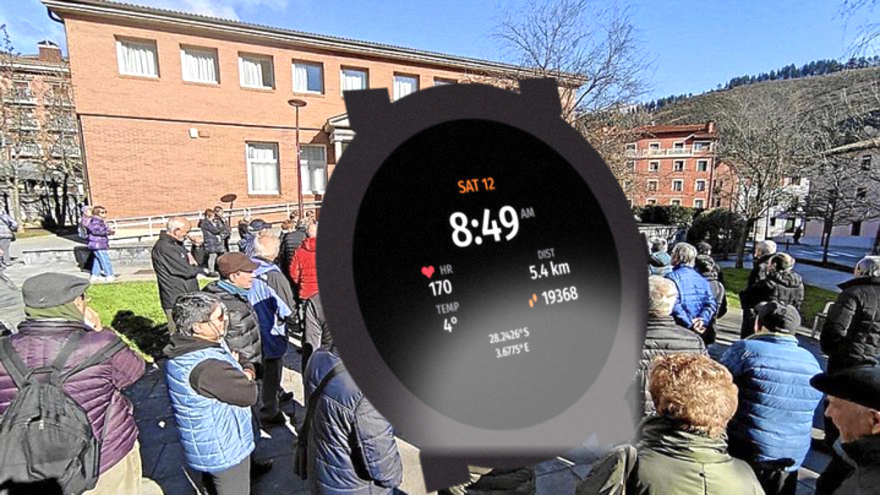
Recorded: {"hour": 8, "minute": 49}
